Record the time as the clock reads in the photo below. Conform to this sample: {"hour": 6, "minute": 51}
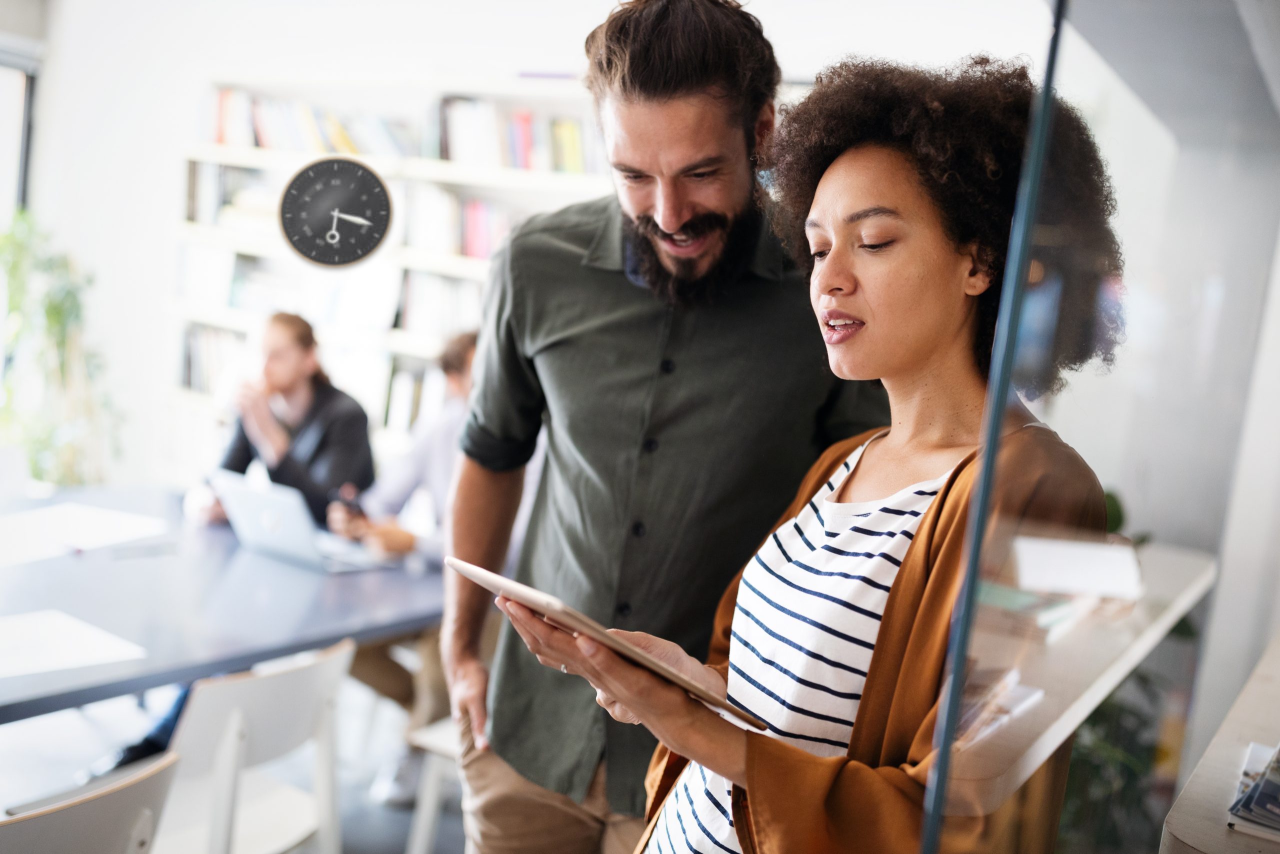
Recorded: {"hour": 6, "minute": 18}
